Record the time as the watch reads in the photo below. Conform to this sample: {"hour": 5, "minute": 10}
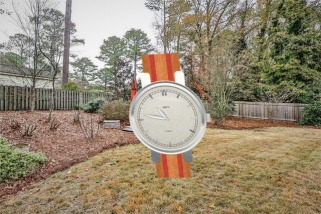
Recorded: {"hour": 10, "minute": 47}
